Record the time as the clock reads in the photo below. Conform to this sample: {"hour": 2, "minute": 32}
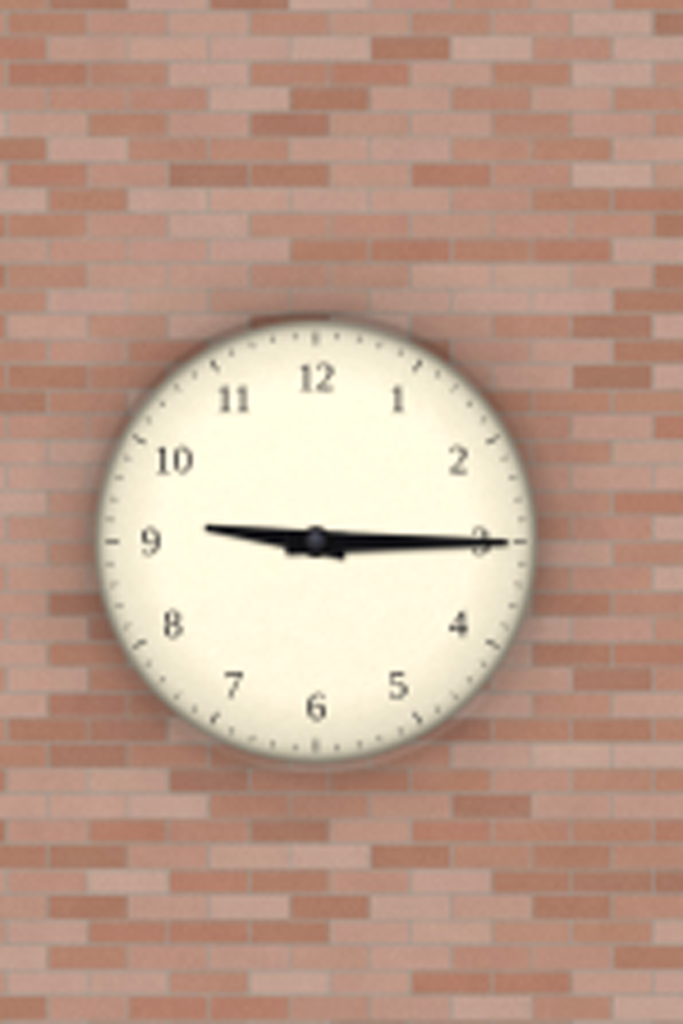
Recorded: {"hour": 9, "minute": 15}
